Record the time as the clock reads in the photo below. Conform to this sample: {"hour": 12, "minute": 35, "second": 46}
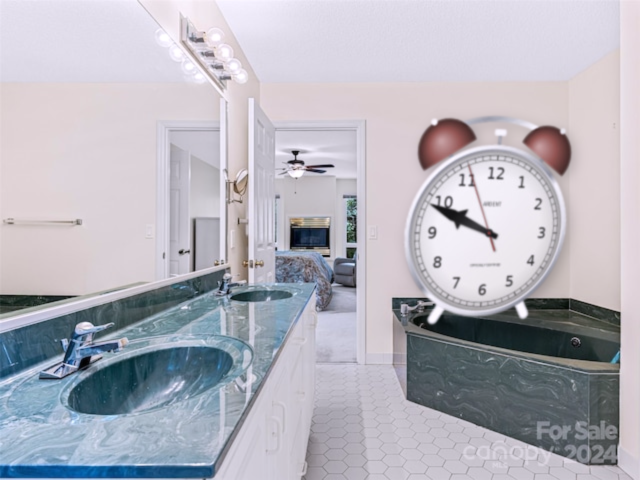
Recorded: {"hour": 9, "minute": 48, "second": 56}
